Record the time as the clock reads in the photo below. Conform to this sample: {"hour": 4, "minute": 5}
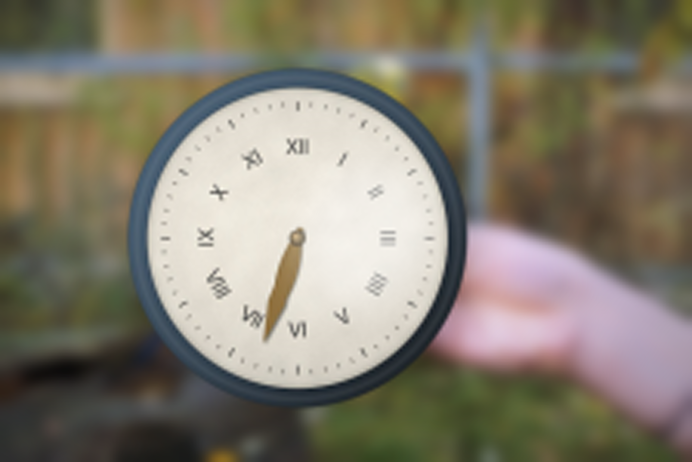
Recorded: {"hour": 6, "minute": 33}
